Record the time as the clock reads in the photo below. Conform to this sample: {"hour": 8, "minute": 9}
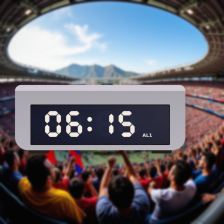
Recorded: {"hour": 6, "minute": 15}
